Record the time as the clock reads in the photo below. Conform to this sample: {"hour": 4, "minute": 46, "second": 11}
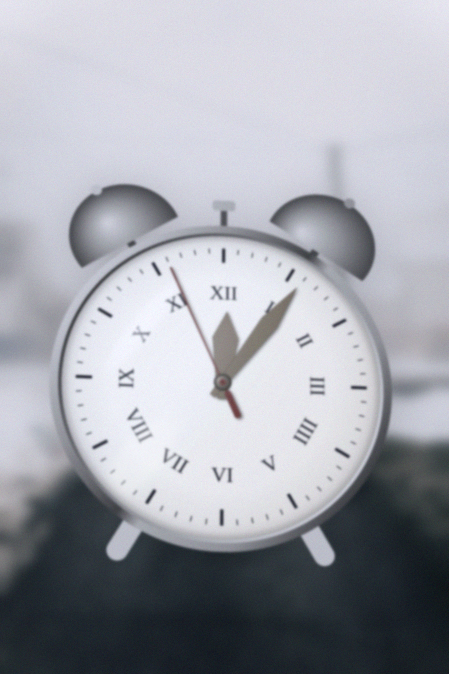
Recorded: {"hour": 12, "minute": 5, "second": 56}
